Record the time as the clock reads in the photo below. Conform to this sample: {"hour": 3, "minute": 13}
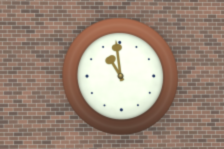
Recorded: {"hour": 10, "minute": 59}
